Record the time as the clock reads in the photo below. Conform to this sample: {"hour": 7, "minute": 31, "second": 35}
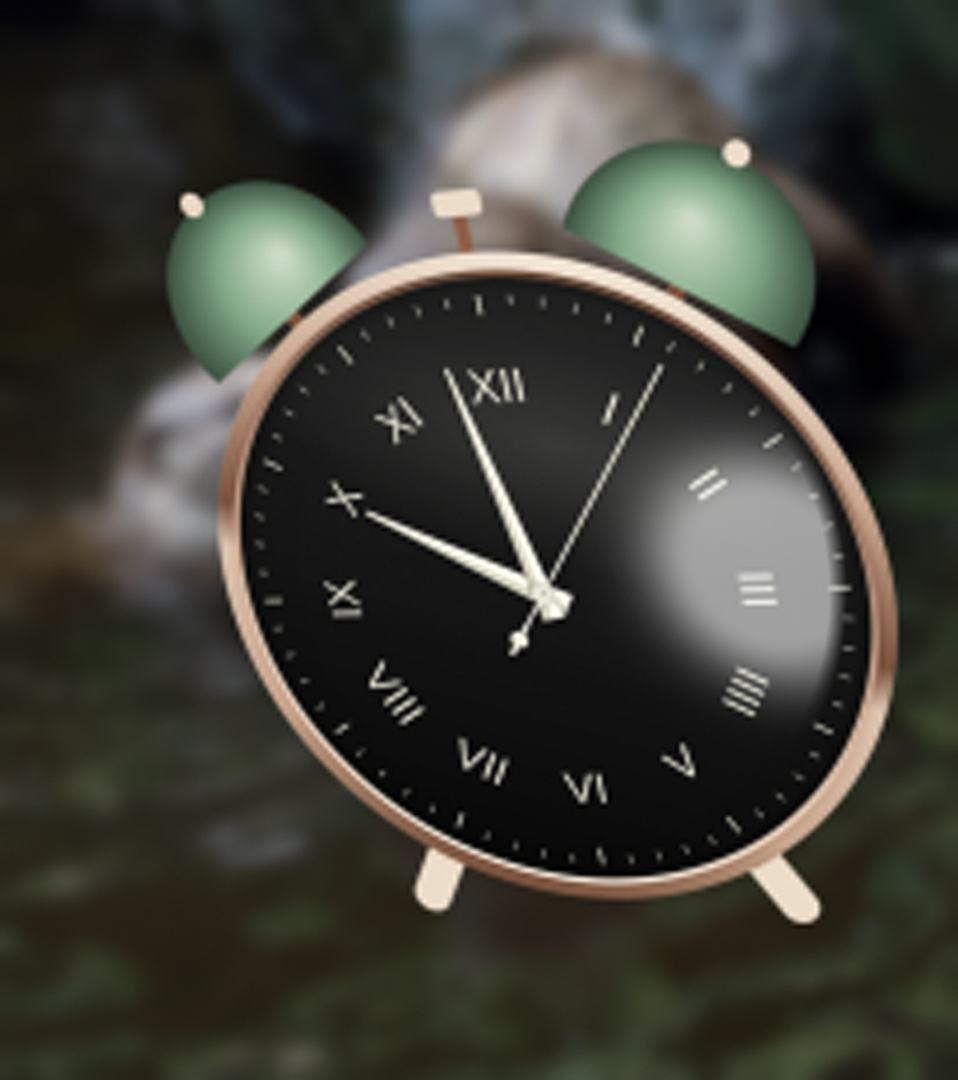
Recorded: {"hour": 9, "minute": 58, "second": 6}
